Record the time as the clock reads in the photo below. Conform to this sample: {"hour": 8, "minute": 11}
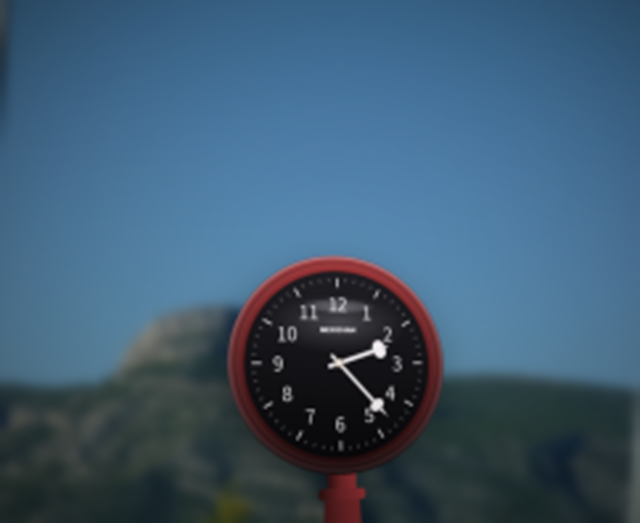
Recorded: {"hour": 2, "minute": 23}
